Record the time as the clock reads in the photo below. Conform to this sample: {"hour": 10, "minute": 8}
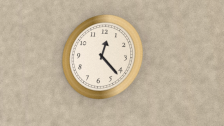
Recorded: {"hour": 12, "minute": 22}
